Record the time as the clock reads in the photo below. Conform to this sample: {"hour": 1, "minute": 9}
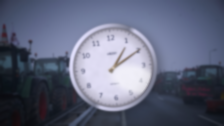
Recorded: {"hour": 1, "minute": 10}
